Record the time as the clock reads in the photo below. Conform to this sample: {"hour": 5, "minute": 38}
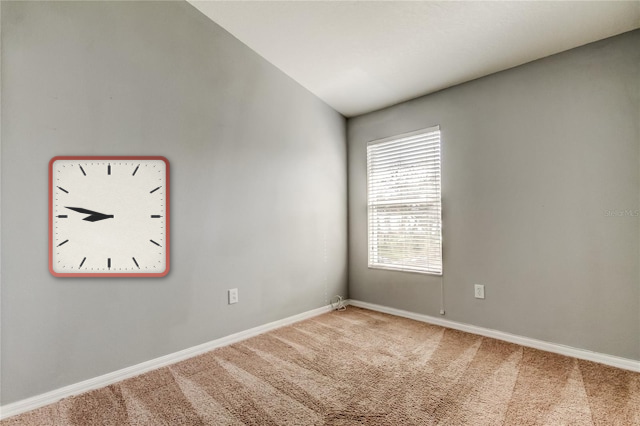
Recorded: {"hour": 8, "minute": 47}
